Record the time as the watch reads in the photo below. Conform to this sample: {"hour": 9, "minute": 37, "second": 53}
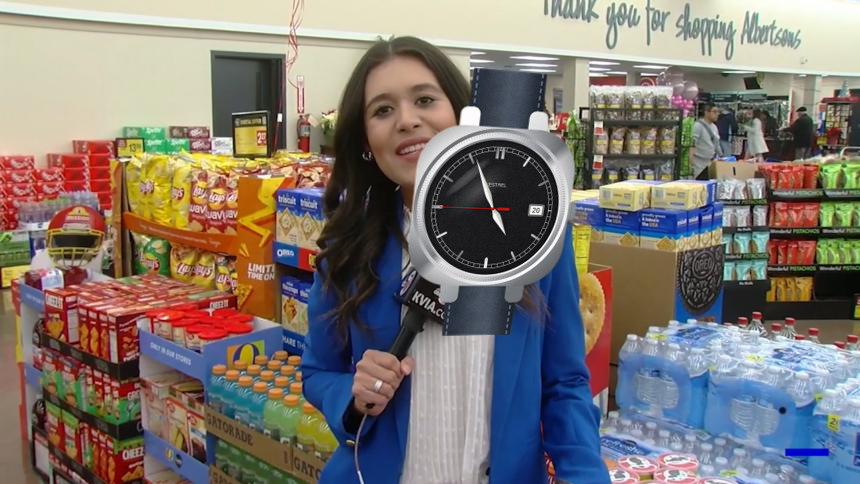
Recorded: {"hour": 4, "minute": 55, "second": 45}
